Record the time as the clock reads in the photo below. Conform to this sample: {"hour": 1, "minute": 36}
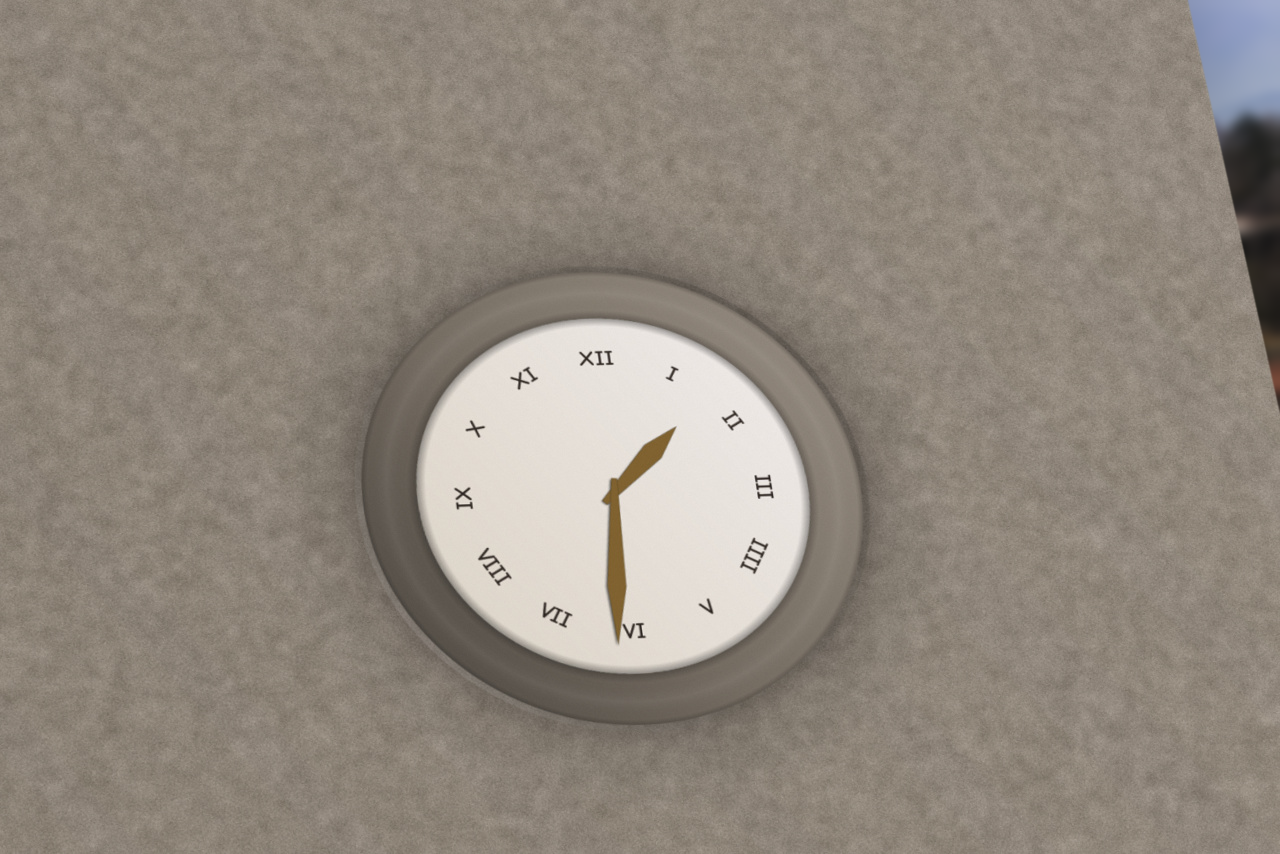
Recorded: {"hour": 1, "minute": 31}
